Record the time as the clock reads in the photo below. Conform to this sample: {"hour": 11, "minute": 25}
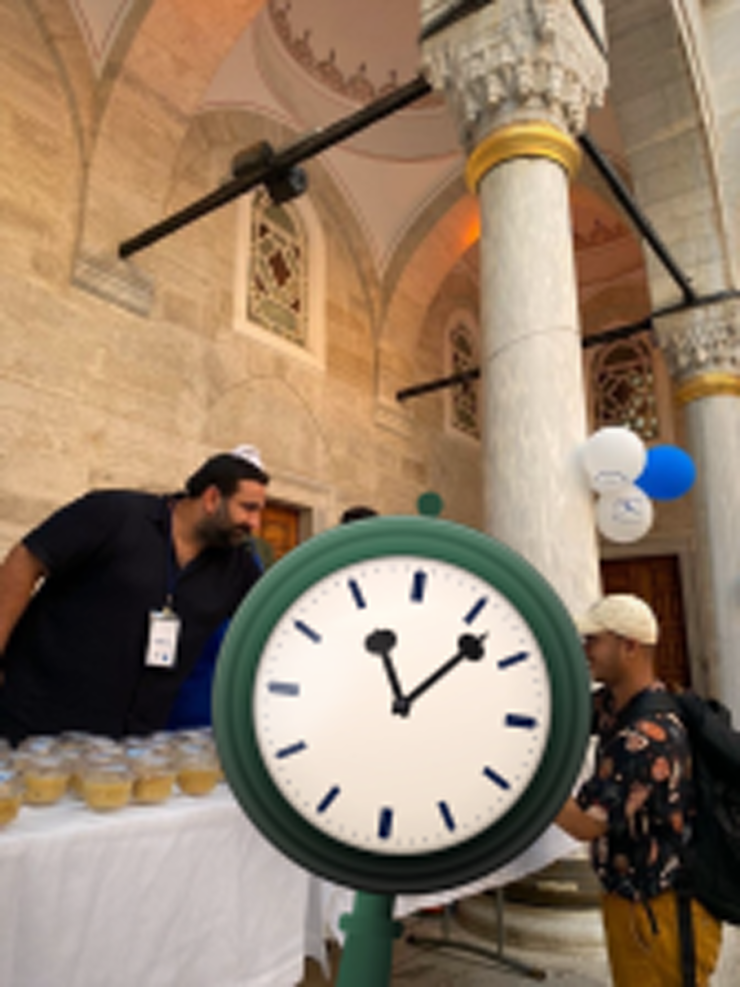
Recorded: {"hour": 11, "minute": 7}
